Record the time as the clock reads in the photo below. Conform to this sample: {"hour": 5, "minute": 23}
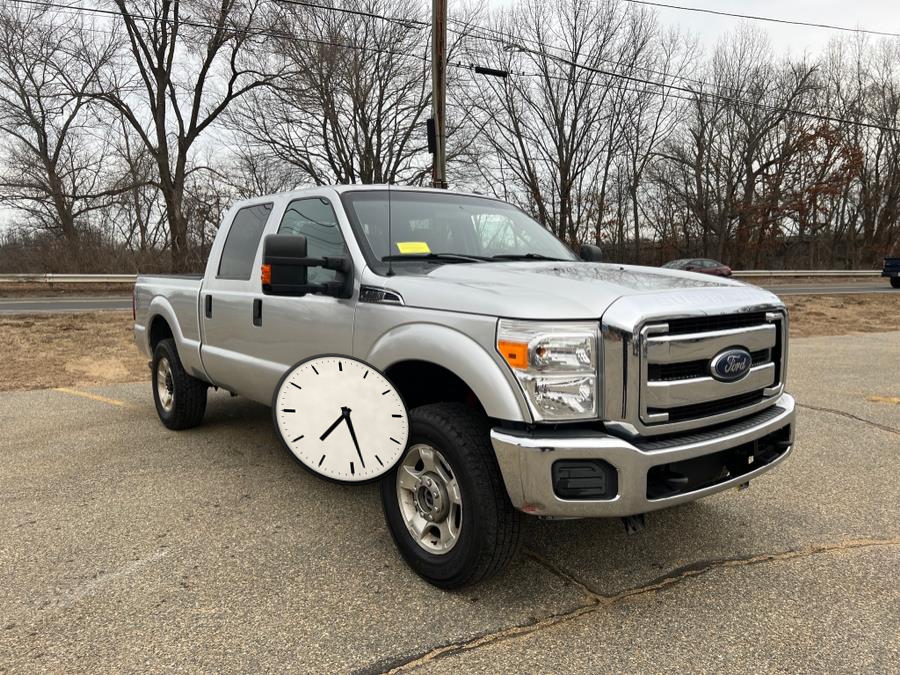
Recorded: {"hour": 7, "minute": 28}
